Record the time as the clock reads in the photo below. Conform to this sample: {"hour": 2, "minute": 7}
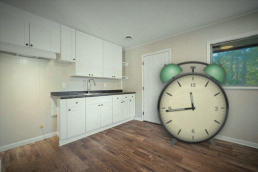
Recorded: {"hour": 11, "minute": 44}
